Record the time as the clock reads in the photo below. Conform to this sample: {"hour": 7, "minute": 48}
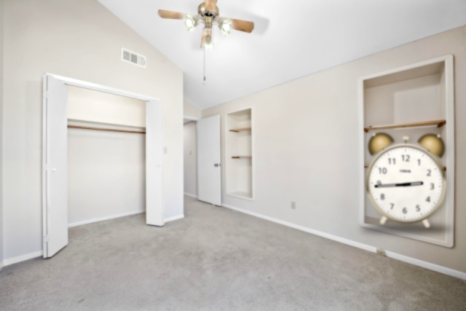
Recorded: {"hour": 2, "minute": 44}
